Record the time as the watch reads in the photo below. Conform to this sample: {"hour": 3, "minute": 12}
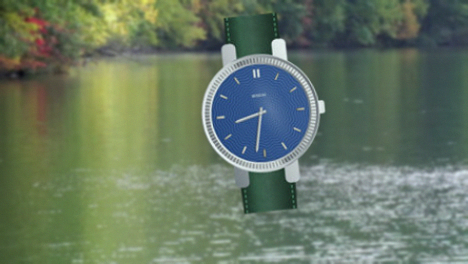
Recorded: {"hour": 8, "minute": 32}
